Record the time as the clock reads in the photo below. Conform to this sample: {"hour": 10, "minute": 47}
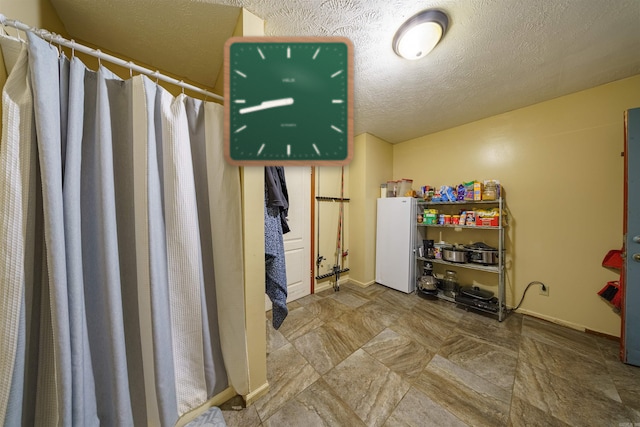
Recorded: {"hour": 8, "minute": 43}
